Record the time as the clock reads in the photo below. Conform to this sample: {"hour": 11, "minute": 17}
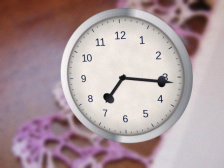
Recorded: {"hour": 7, "minute": 16}
